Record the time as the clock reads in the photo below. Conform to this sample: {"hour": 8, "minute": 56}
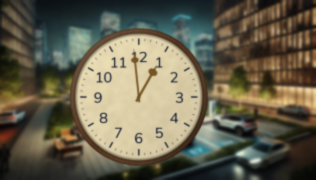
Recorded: {"hour": 12, "minute": 59}
